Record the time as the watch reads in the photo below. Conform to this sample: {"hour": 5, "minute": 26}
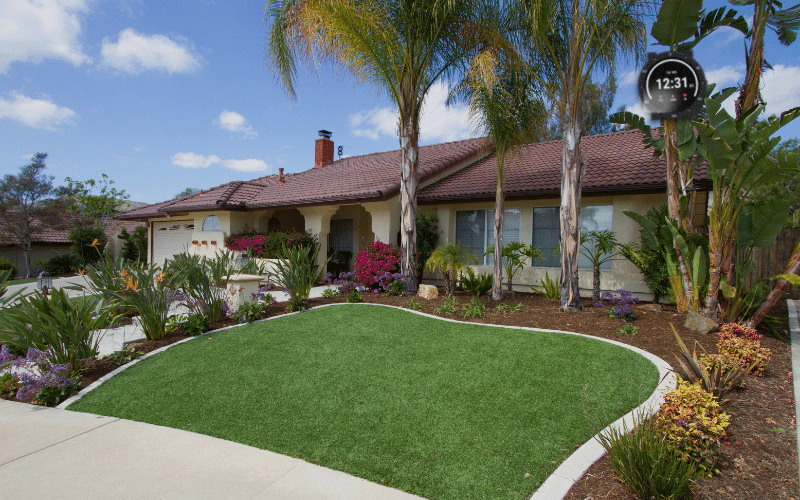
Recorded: {"hour": 12, "minute": 31}
